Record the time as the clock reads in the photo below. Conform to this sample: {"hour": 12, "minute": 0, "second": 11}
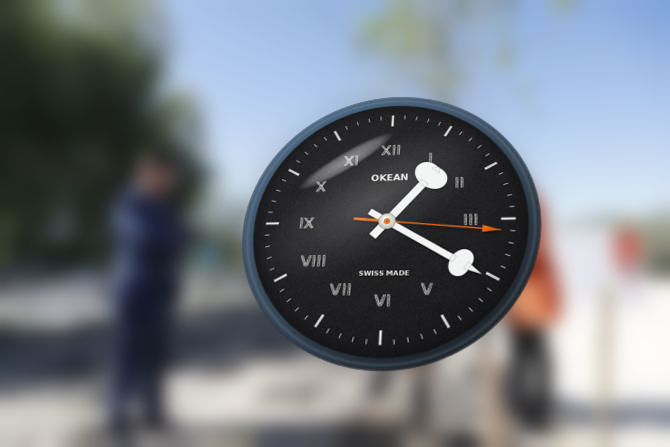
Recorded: {"hour": 1, "minute": 20, "second": 16}
